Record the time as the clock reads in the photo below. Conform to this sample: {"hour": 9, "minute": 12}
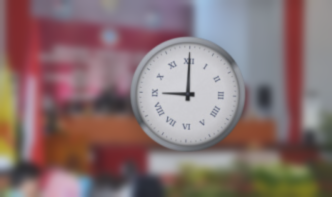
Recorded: {"hour": 9, "minute": 0}
